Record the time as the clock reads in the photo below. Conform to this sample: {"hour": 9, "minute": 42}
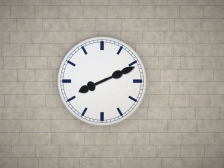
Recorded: {"hour": 8, "minute": 11}
